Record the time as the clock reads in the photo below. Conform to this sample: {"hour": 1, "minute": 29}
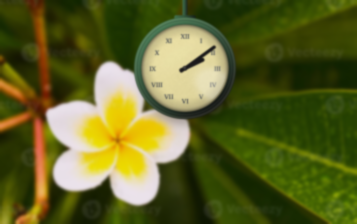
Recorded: {"hour": 2, "minute": 9}
